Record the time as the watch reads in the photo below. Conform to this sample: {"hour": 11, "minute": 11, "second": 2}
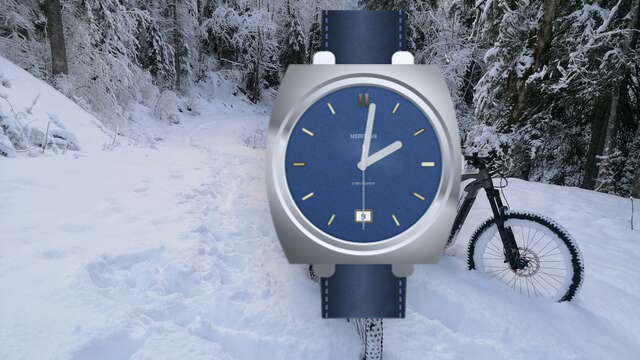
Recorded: {"hour": 2, "minute": 1, "second": 30}
